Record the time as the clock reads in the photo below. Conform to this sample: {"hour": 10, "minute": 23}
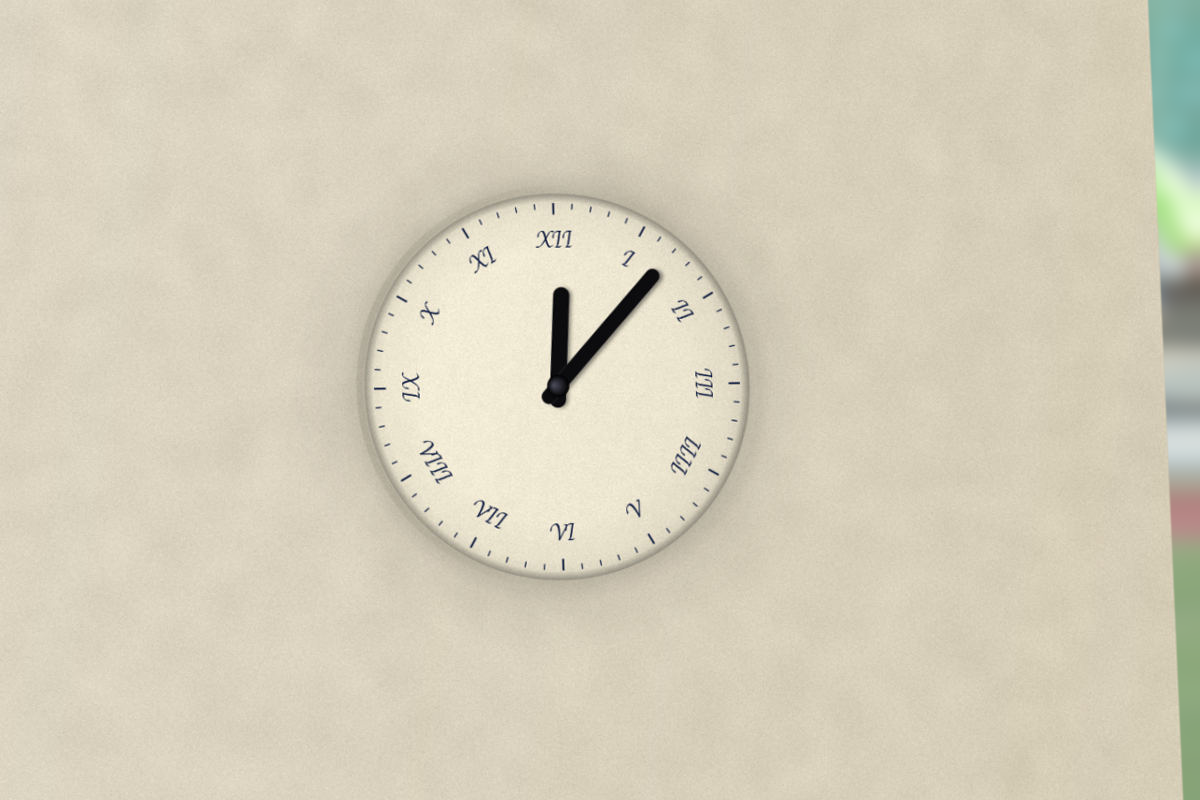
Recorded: {"hour": 12, "minute": 7}
